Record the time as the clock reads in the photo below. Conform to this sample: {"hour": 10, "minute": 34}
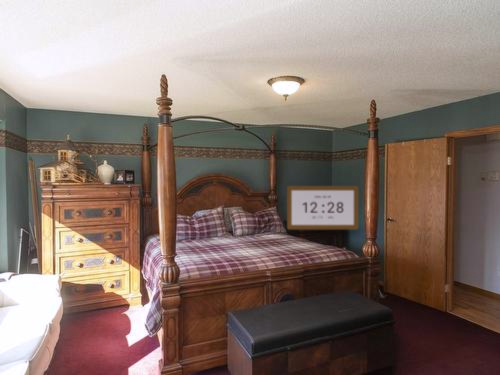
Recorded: {"hour": 12, "minute": 28}
